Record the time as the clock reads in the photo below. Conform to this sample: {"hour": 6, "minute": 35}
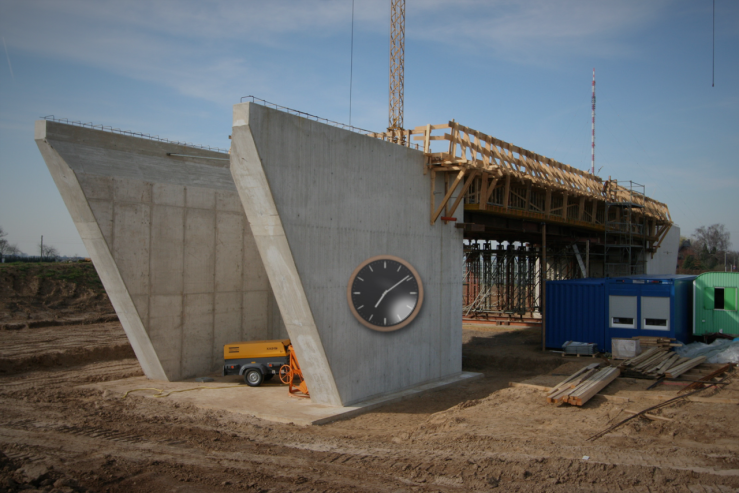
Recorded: {"hour": 7, "minute": 9}
